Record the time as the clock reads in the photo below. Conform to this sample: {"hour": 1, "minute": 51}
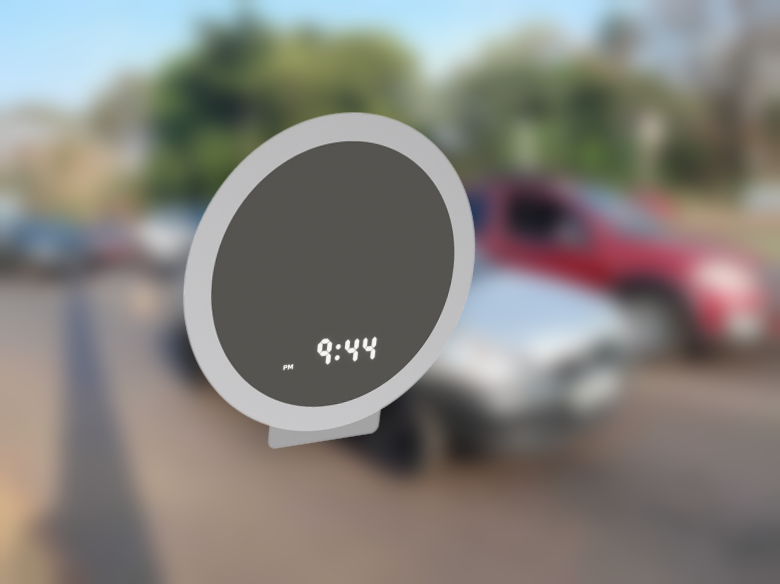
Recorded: {"hour": 9, "minute": 44}
